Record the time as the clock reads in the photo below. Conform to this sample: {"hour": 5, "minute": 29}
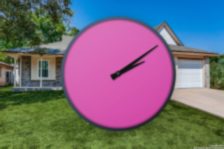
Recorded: {"hour": 2, "minute": 9}
